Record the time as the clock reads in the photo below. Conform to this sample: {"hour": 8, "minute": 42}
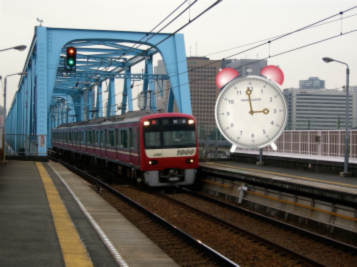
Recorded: {"hour": 2, "minute": 59}
